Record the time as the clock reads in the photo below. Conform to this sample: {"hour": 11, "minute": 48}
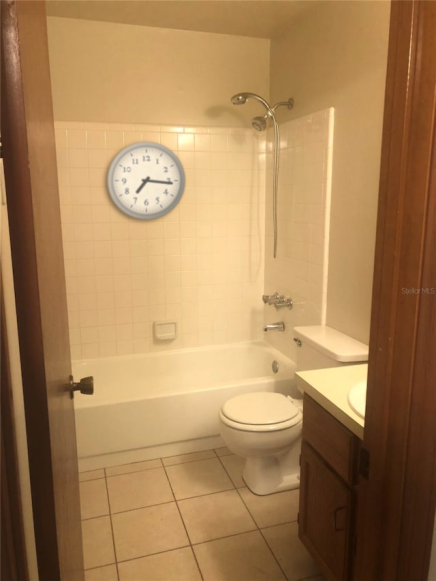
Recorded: {"hour": 7, "minute": 16}
